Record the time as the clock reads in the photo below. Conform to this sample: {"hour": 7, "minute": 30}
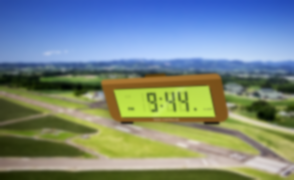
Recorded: {"hour": 9, "minute": 44}
